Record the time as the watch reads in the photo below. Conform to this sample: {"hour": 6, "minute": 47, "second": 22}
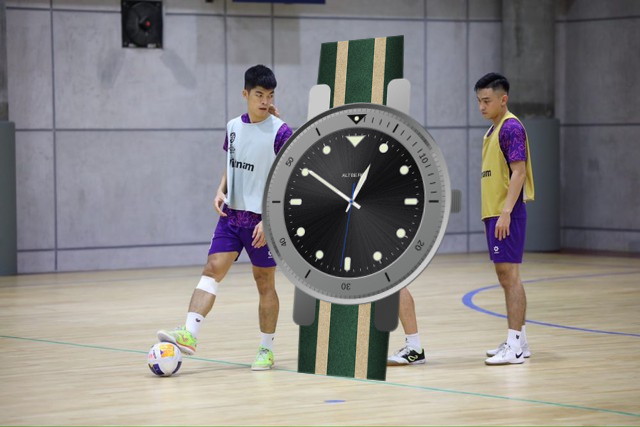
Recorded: {"hour": 12, "minute": 50, "second": 31}
